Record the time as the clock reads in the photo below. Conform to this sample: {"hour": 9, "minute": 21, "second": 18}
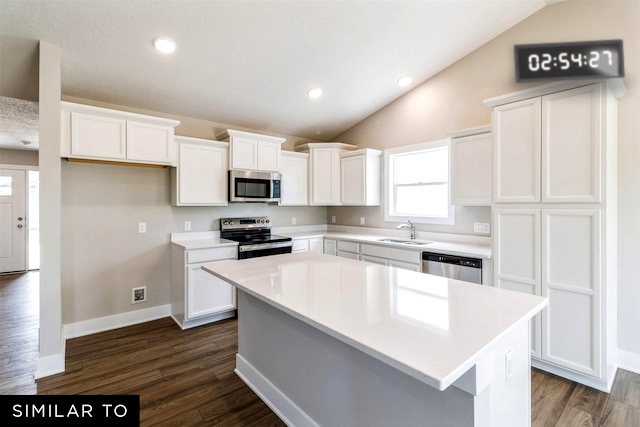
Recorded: {"hour": 2, "minute": 54, "second": 27}
